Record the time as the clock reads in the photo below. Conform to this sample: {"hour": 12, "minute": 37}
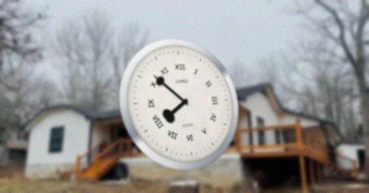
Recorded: {"hour": 7, "minute": 52}
